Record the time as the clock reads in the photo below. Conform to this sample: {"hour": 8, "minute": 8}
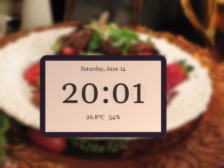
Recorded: {"hour": 20, "minute": 1}
